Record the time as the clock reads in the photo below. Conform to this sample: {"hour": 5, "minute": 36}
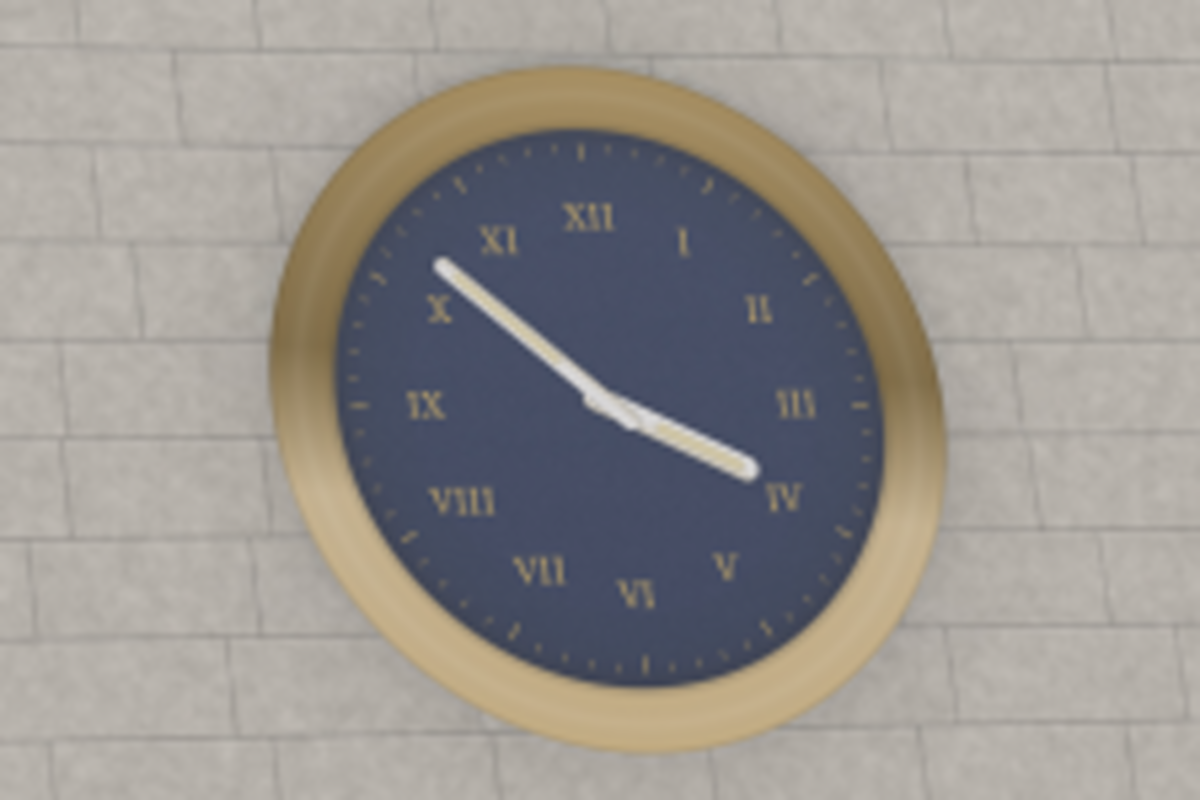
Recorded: {"hour": 3, "minute": 52}
